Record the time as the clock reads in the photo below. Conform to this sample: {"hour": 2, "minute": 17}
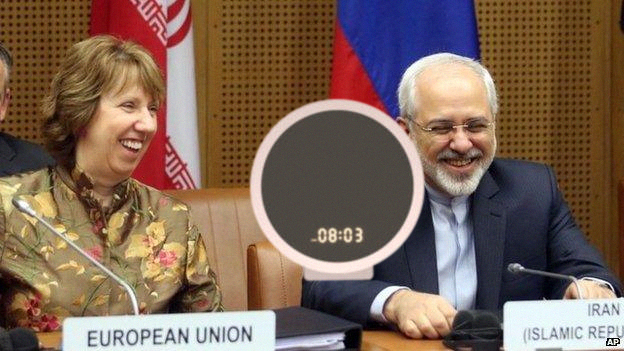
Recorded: {"hour": 8, "minute": 3}
